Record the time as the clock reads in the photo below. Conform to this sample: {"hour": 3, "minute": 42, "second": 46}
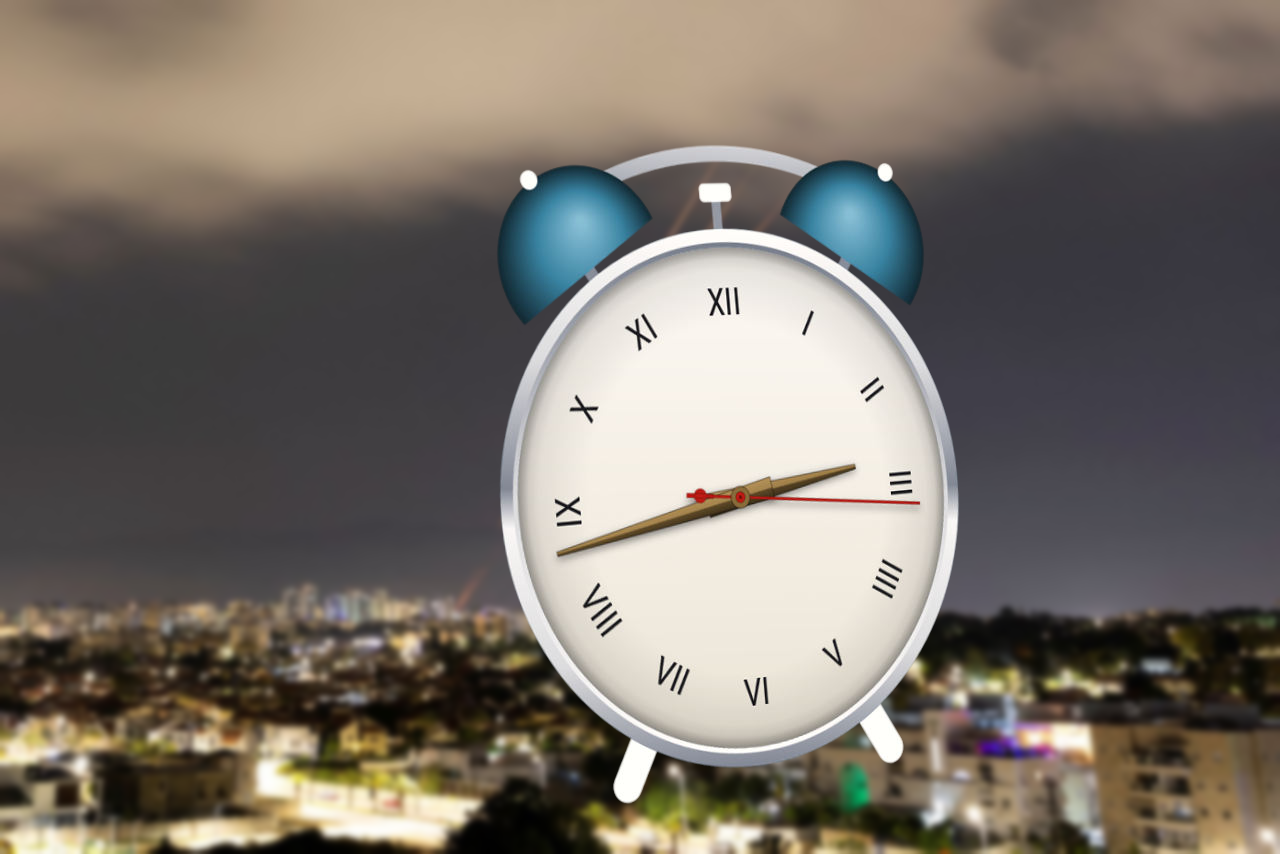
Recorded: {"hour": 2, "minute": 43, "second": 16}
